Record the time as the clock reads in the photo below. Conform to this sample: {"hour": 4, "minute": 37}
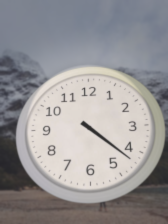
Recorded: {"hour": 4, "minute": 22}
